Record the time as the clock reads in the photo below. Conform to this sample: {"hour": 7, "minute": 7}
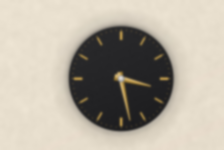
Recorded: {"hour": 3, "minute": 28}
